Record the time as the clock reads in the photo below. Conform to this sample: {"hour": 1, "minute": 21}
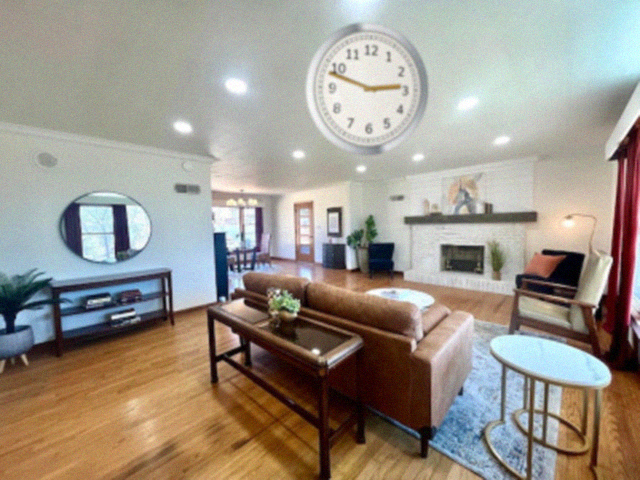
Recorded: {"hour": 2, "minute": 48}
